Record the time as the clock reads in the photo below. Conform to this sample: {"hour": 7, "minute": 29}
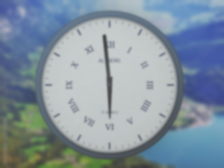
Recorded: {"hour": 5, "minute": 59}
